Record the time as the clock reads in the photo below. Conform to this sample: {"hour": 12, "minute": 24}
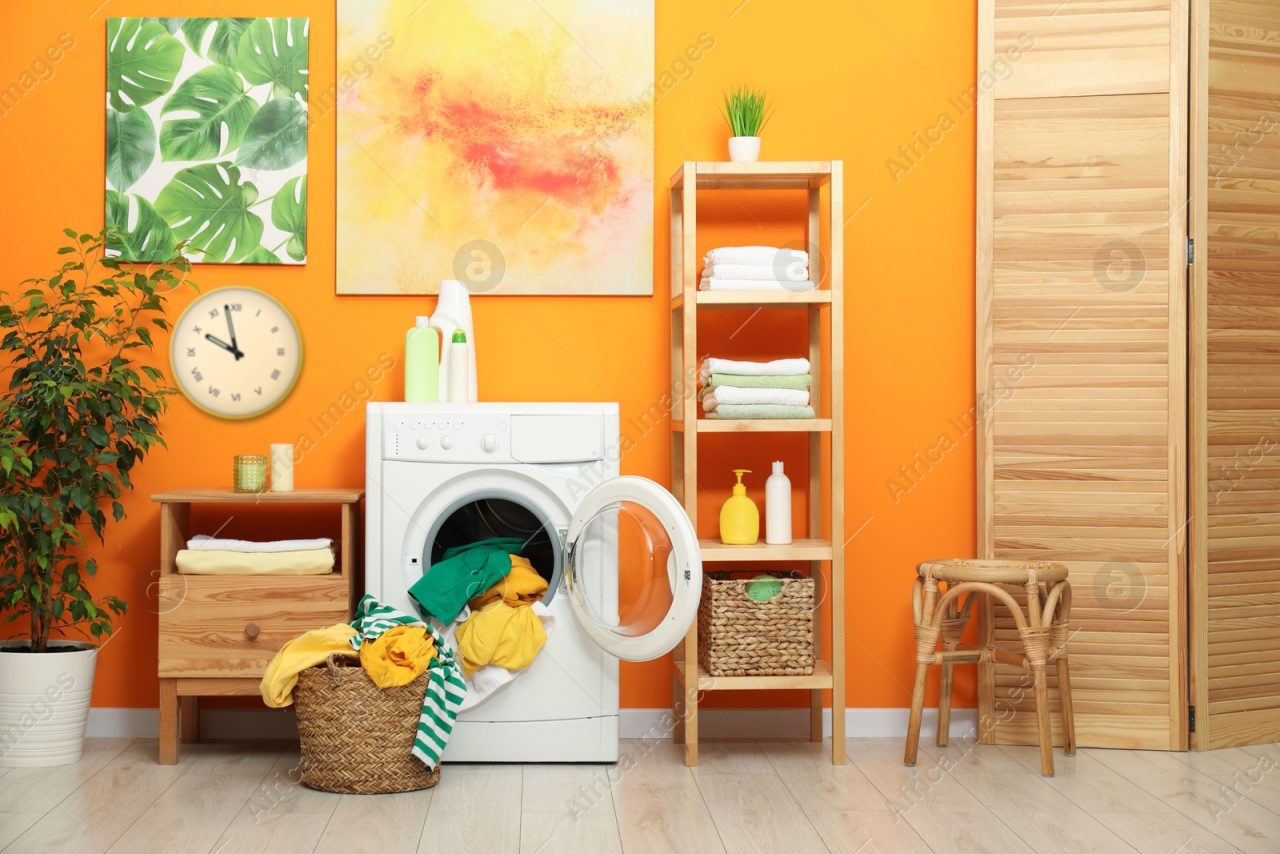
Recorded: {"hour": 9, "minute": 58}
